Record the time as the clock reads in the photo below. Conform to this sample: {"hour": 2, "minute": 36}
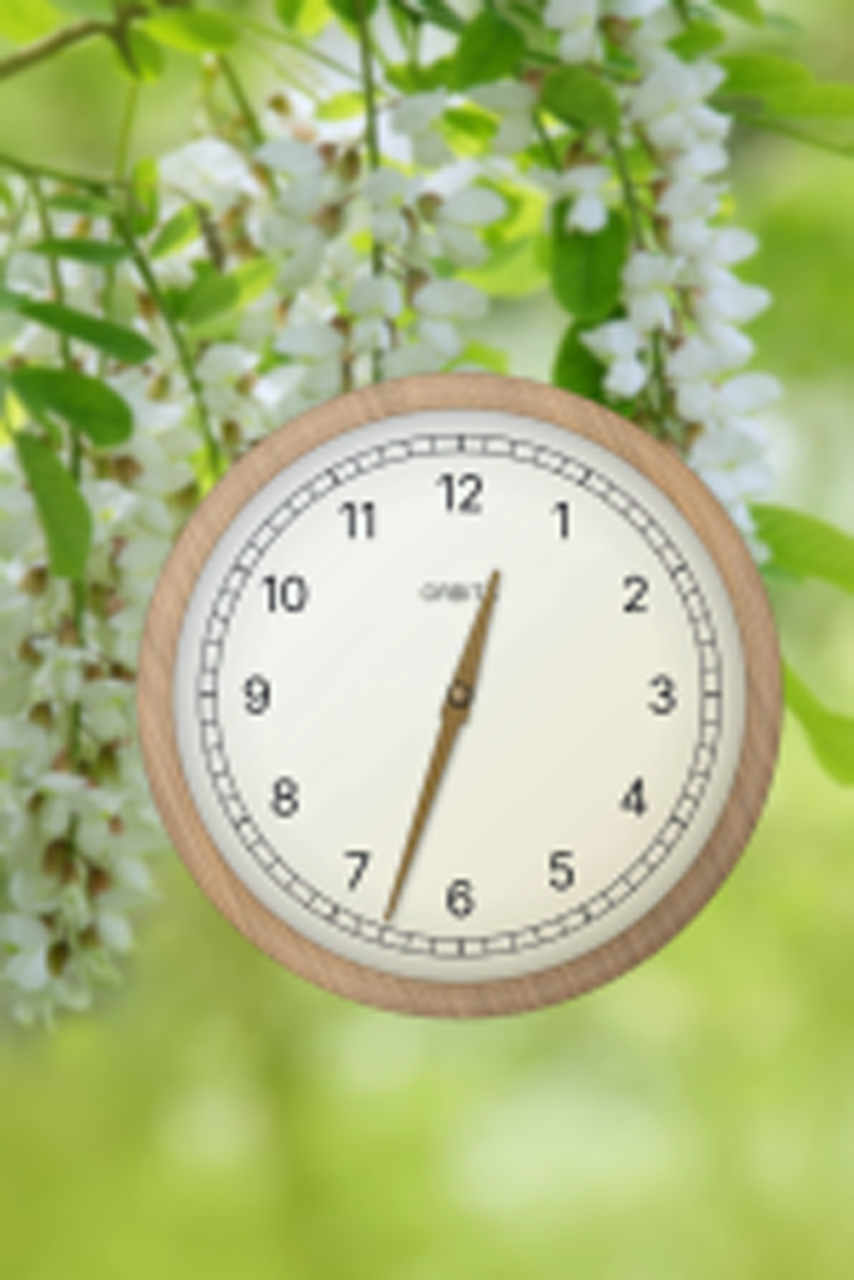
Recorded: {"hour": 12, "minute": 33}
